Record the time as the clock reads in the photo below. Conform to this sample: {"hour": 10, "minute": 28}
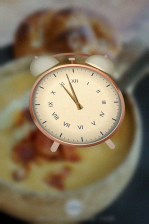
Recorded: {"hour": 10, "minute": 58}
